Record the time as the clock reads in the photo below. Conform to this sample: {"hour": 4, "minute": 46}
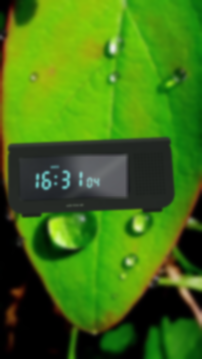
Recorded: {"hour": 16, "minute": 31}
